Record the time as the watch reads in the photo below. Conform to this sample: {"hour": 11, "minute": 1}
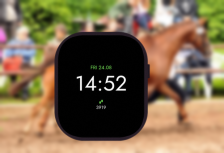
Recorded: {"hour": 14, "minute": 52}
